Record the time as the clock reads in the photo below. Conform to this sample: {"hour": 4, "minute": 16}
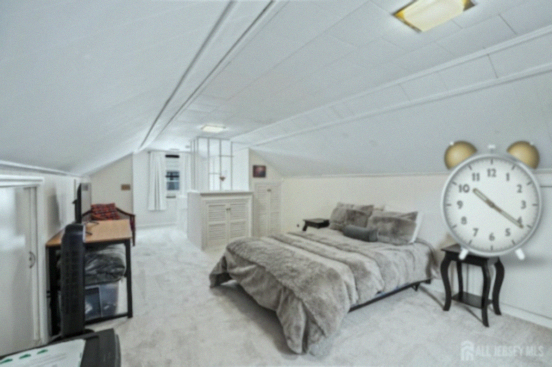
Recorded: {"hour": 10, "minute": 21}
